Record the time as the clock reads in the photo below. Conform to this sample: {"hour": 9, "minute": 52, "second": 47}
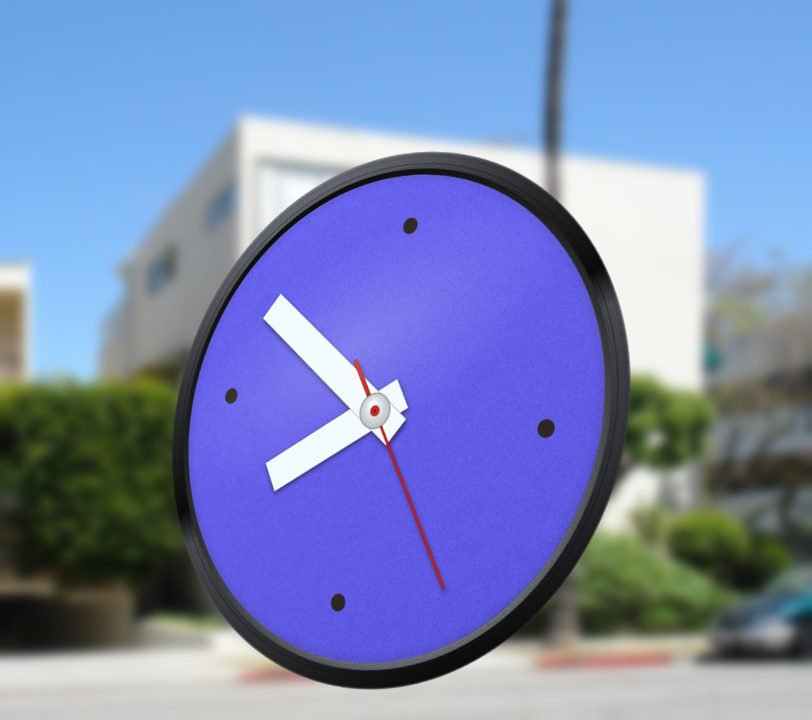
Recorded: {"hour": 7, "minute": 50, "second": 24}
